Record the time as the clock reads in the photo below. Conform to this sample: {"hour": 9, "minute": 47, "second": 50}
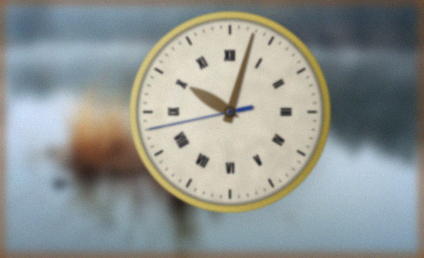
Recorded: {"hour": 10, "minute": 2, "second": 43}
